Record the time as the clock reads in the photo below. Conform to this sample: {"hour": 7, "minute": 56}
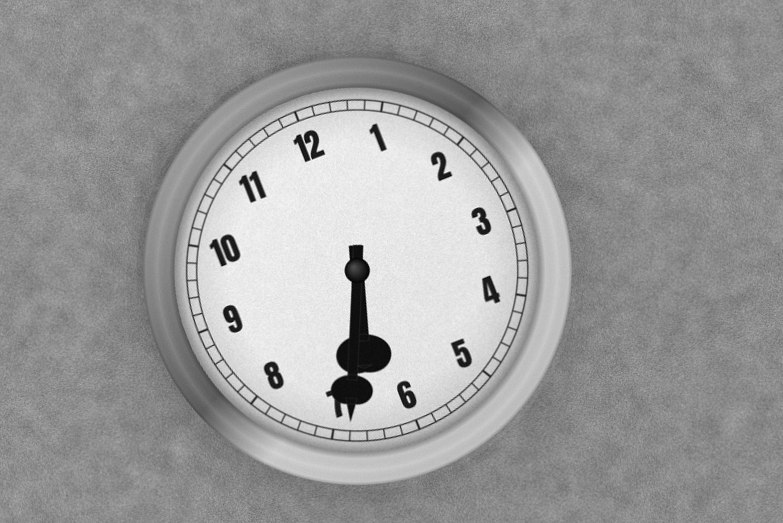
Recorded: {"hour": 6, "minute": 34}
